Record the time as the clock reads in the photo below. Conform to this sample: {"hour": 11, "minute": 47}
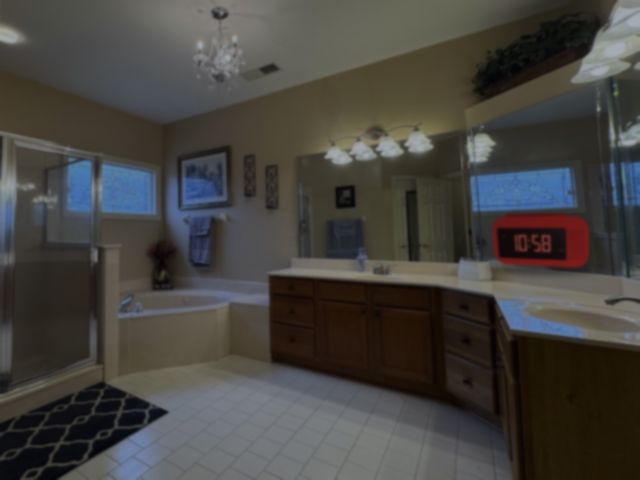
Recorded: {"hour": 10, "minute": 58}
